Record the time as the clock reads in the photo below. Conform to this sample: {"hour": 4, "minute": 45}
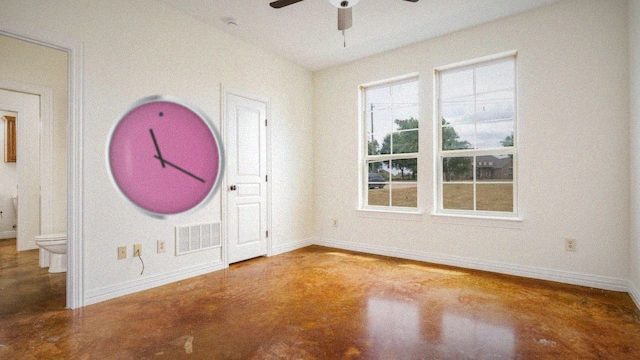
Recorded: {"hour": 11, "minute": 19}
